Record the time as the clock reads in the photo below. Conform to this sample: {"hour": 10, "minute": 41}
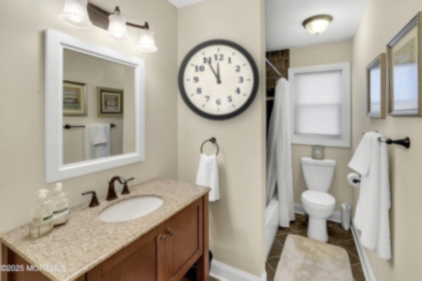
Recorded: {"hour": 11, "minute": 55}
